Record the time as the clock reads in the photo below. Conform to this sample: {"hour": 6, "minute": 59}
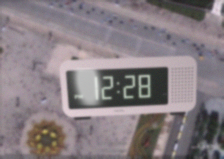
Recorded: {"hour": 12, "minute": 28}
